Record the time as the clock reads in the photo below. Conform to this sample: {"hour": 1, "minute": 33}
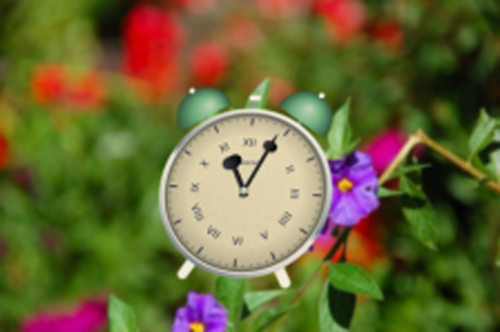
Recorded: {"hour": 11, "minute": 4}
